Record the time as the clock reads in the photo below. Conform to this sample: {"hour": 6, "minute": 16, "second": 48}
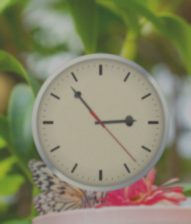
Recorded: {"hour": 2, "minute": 53, "second": 23}
